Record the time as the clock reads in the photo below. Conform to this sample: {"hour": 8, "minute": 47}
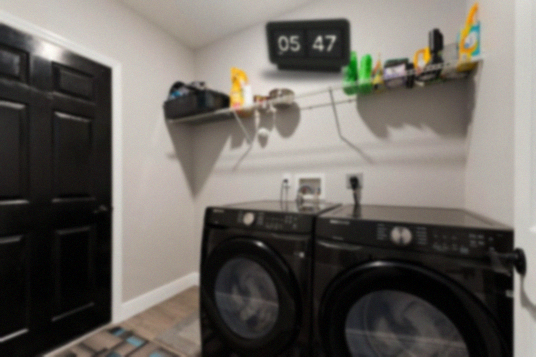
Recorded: {"hour": 5, "minute": 47}
